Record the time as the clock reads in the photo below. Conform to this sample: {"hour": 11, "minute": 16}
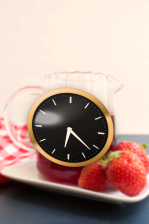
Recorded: {"hour": 6, "minute": 22}
